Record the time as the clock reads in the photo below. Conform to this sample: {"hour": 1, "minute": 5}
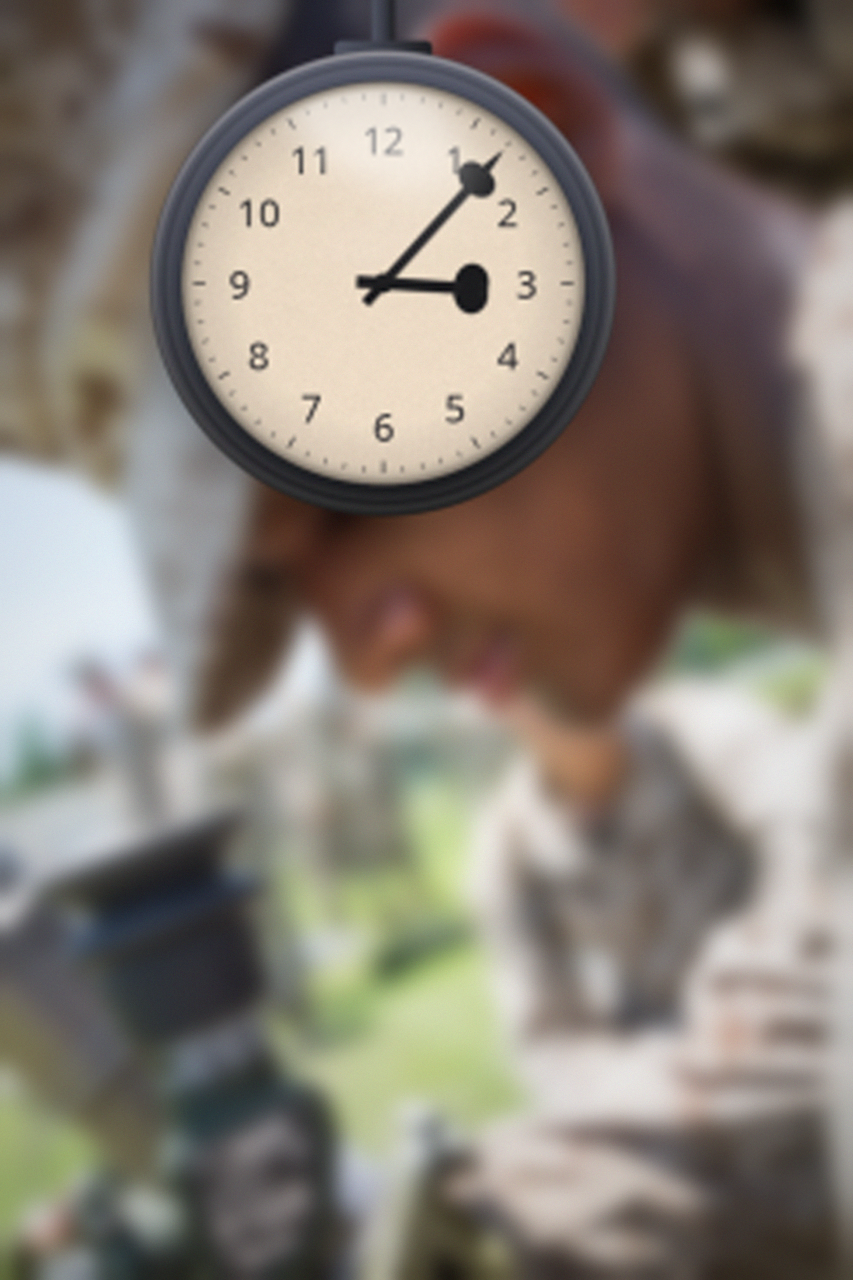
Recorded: {"hour": 3, "minute": 7}
